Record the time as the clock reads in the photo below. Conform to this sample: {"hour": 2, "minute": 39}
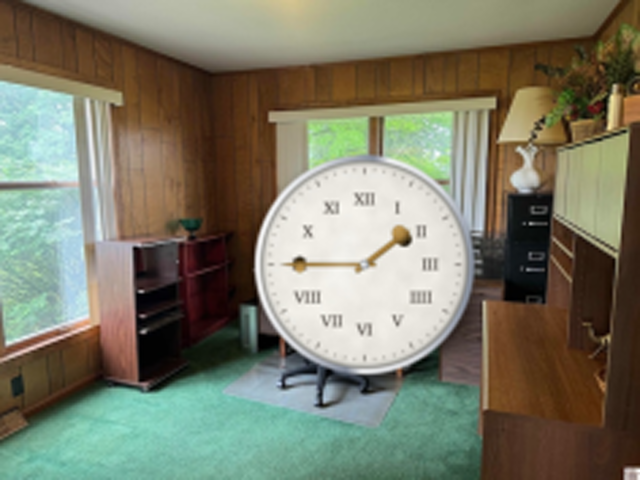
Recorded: {"hour": 1, "minute": 45}
